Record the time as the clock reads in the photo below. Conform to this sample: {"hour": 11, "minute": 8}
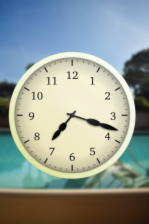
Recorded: {"hour": 7, "minute": 18}
